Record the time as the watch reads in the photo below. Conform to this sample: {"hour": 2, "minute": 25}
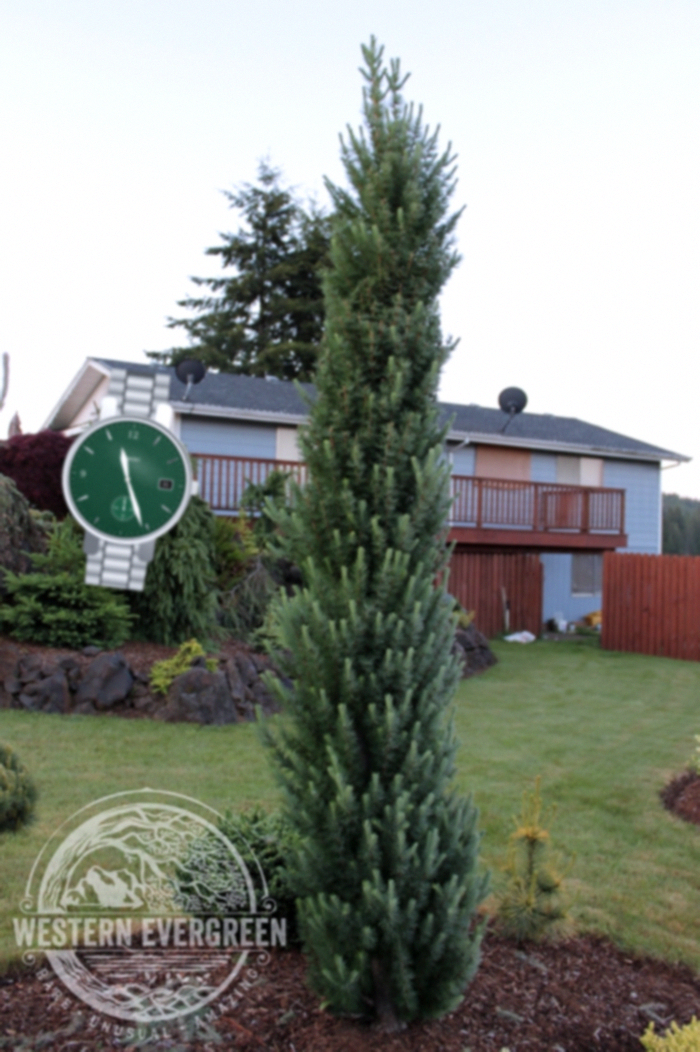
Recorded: {"hour": 11, "minute": 26}
